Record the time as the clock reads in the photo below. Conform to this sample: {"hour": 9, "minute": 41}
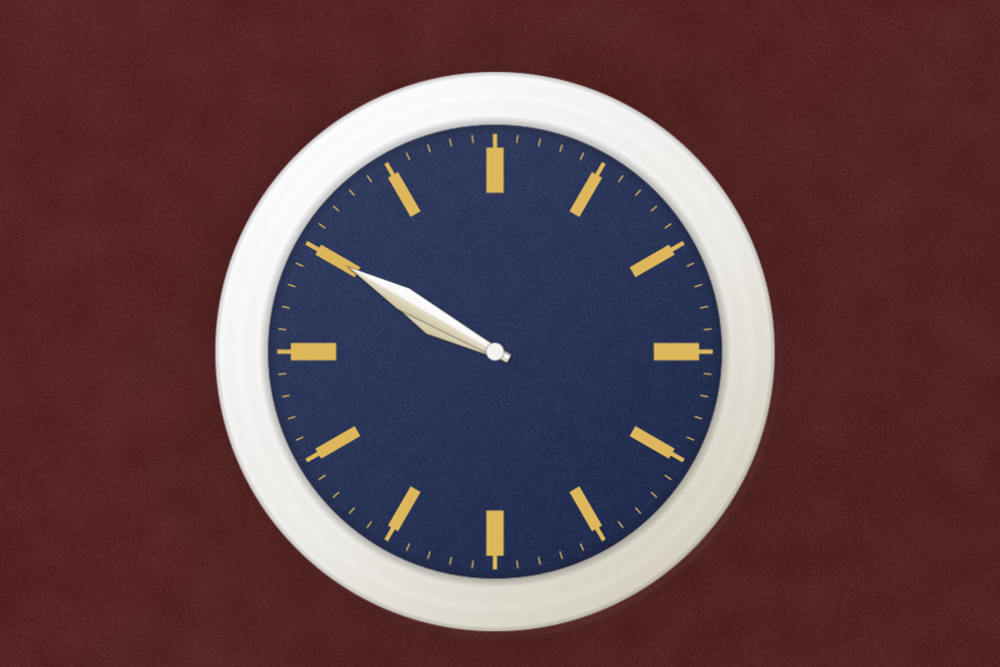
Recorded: {"hour": 9, "minute": 50}
